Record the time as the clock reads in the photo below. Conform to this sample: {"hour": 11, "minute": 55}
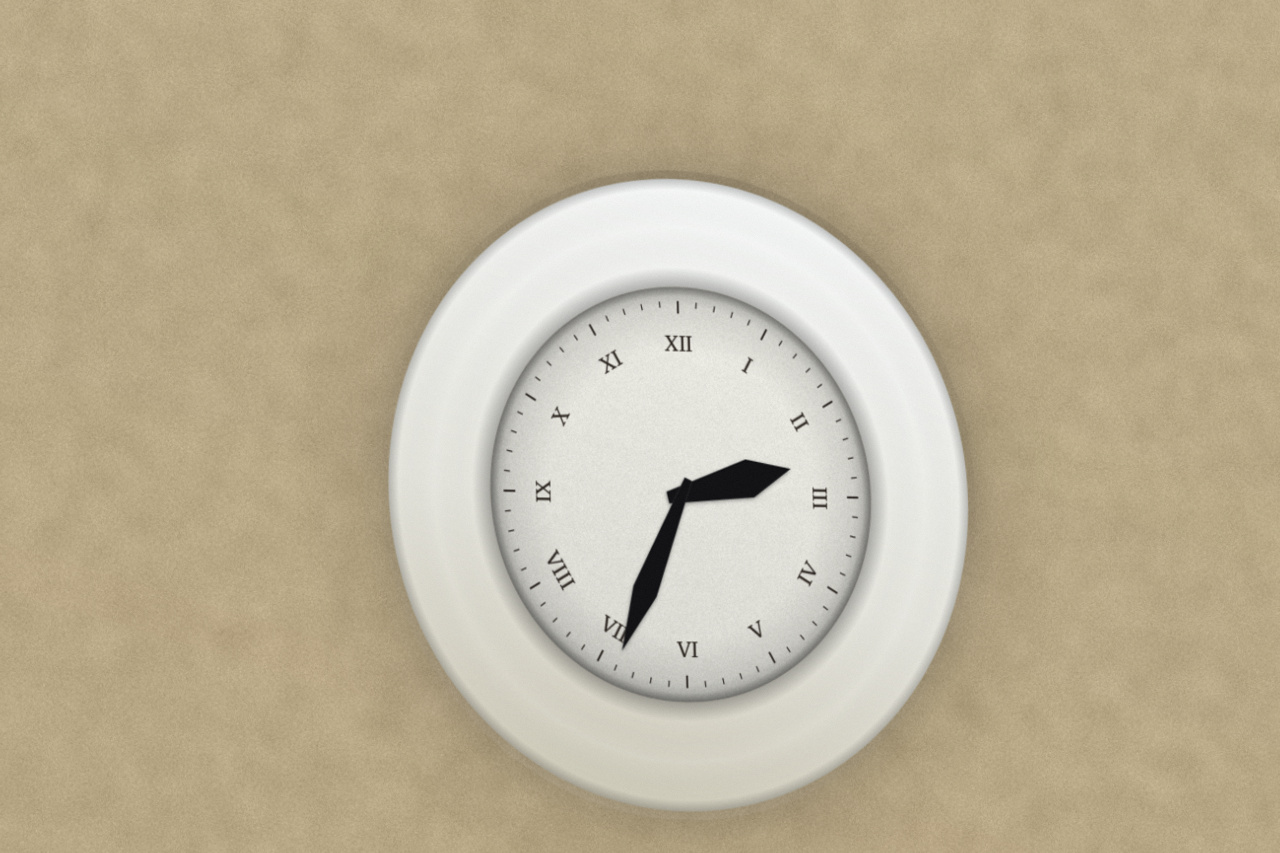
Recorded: {"hour": 2, "minute": 34}
